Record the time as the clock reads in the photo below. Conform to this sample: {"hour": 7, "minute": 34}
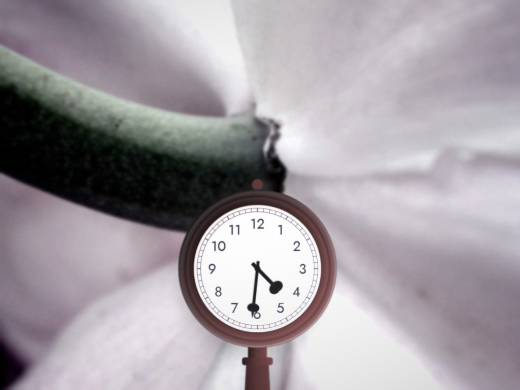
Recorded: {"hour": 4, "minute": 31}
